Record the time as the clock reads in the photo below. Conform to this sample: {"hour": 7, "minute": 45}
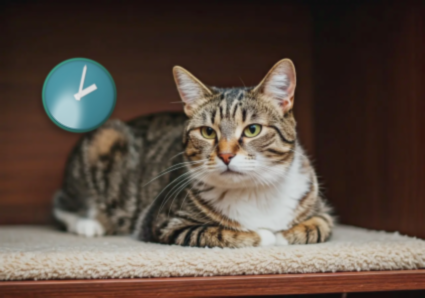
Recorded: {"hour": 2, "minute": 2}
